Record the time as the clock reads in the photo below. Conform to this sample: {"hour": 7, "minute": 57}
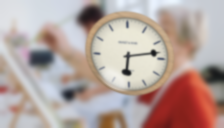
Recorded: {"hour": 6, "minute": 13}
